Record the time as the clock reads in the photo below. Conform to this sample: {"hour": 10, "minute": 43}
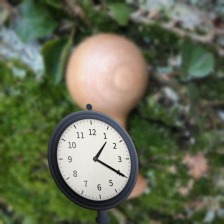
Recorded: {"hour": 1, "minute": 20}
